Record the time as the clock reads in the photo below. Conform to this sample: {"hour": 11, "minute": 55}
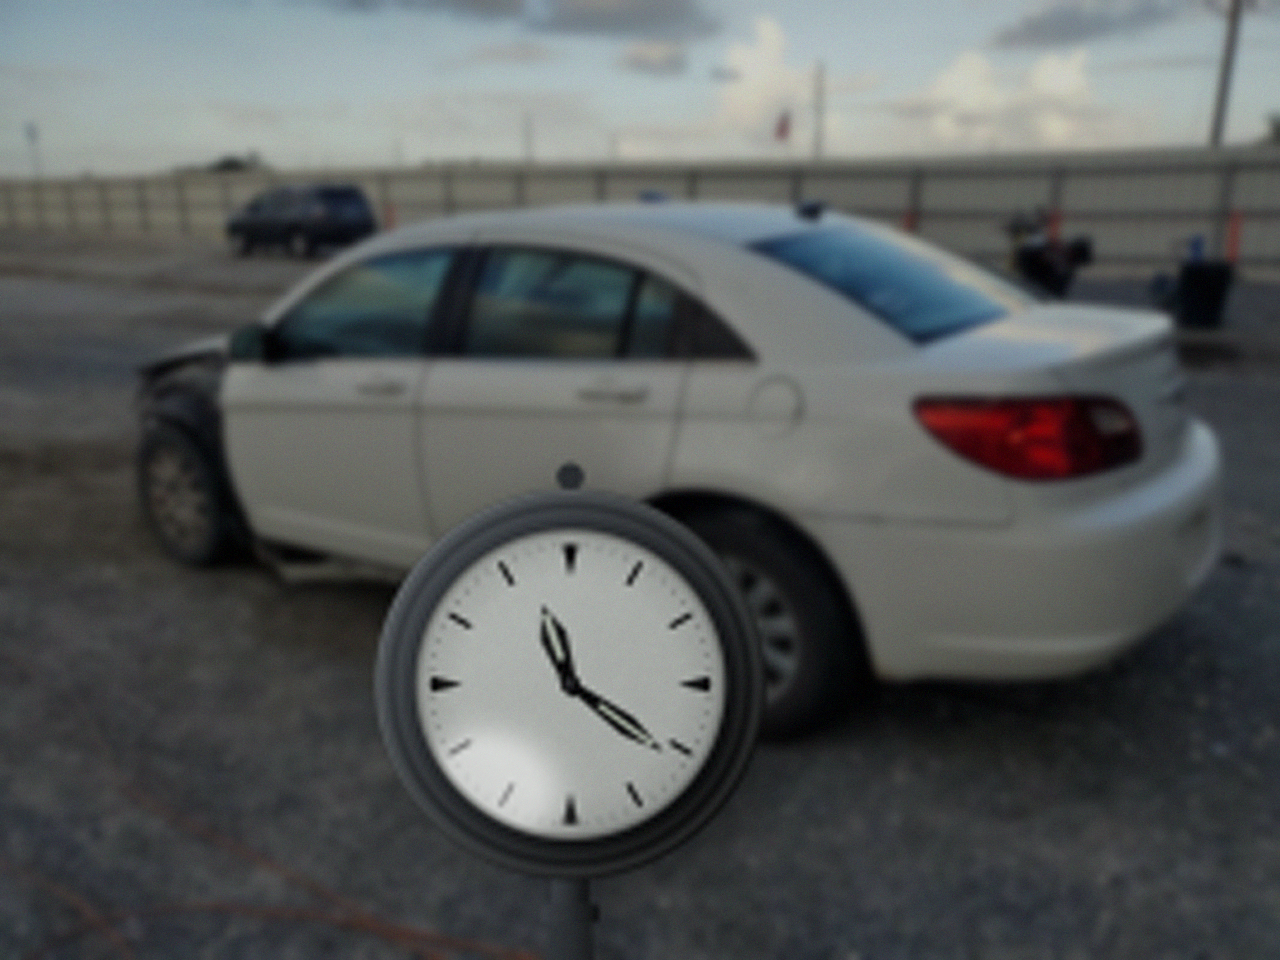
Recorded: {"hour": 11, "minute": 21}
